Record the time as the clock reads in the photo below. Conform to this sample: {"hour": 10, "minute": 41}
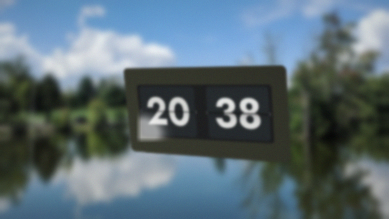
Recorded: {"hour": 20, "minute": 38}
